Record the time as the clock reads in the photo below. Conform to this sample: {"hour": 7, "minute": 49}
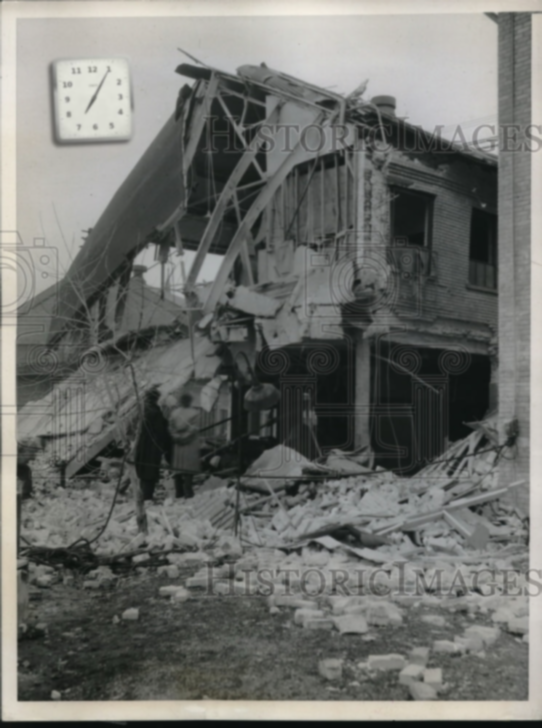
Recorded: {"hour": 7, "minute": 5}
